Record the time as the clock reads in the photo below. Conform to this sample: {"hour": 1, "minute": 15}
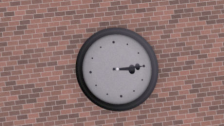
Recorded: {"hour": 3, "minute": 15}
